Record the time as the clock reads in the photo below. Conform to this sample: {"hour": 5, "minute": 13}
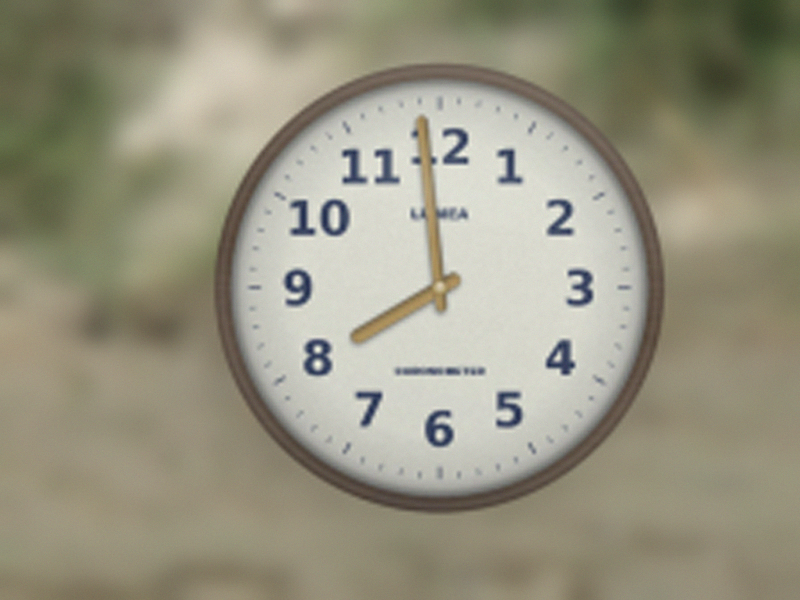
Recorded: {"hour": 7, "minute": 59}
